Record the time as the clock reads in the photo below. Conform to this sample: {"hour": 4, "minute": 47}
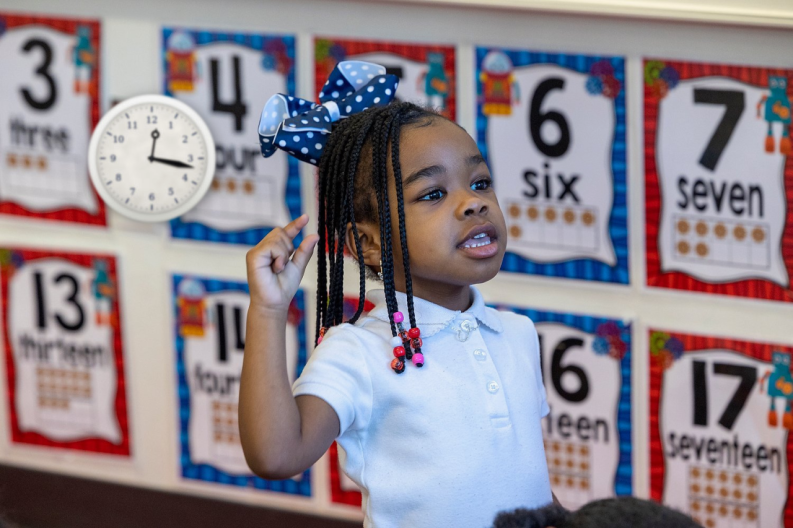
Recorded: {"hour": 12, "minute": 17}
